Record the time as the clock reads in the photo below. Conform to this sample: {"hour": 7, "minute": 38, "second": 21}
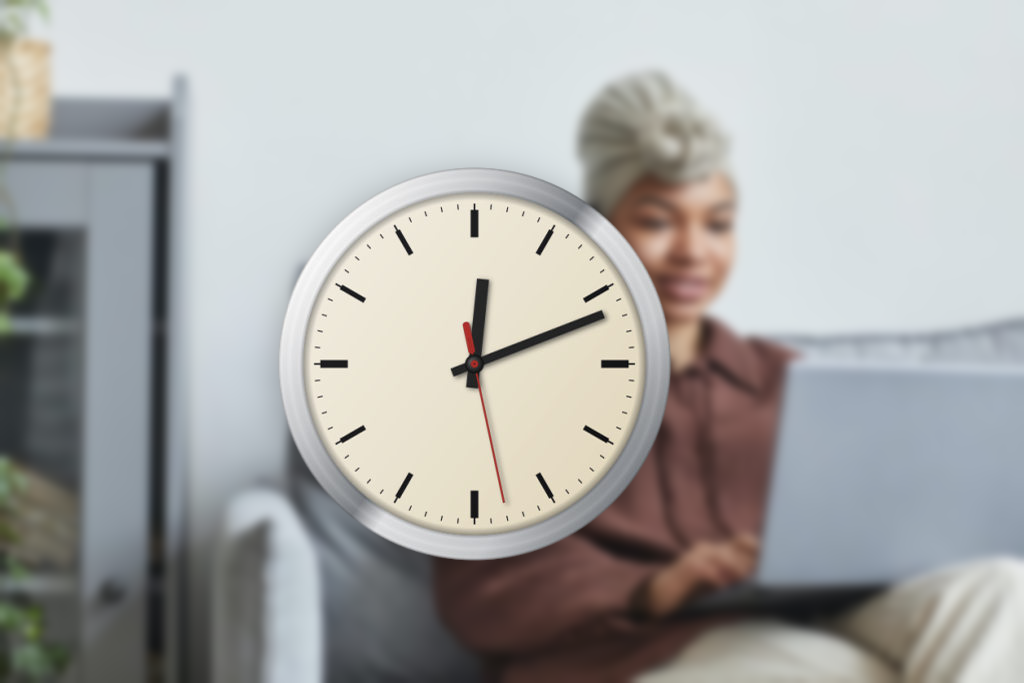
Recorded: {"hour": 12, "minute": 11, "second": 28}
